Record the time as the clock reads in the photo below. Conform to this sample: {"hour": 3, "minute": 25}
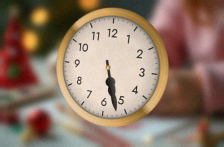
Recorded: {"hour": 5, "minute": 27}
